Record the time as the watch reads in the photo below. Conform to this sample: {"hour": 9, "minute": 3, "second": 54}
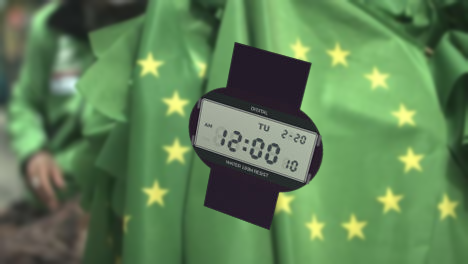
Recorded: {"hour": 12, "minute": 0, "second": 10}
